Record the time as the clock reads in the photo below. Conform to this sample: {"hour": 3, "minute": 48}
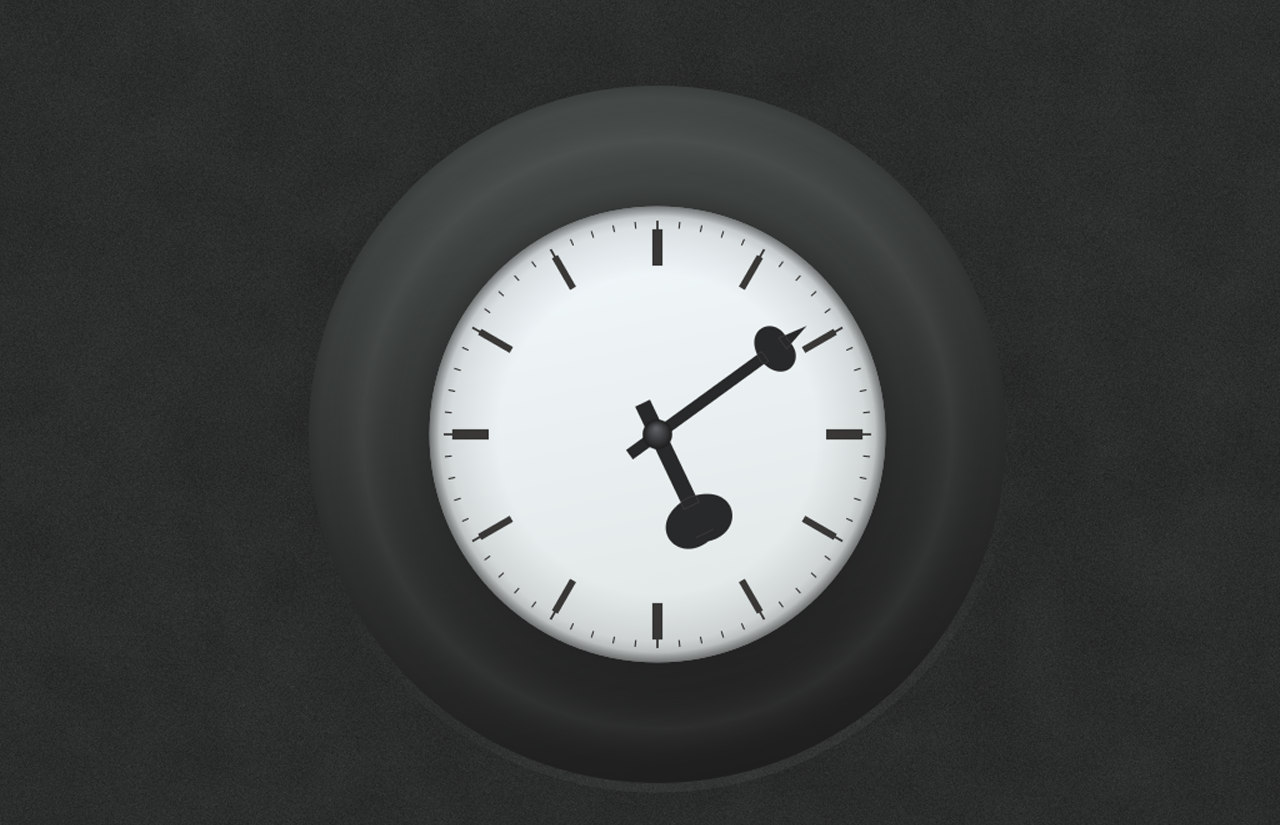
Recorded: {"hour": 5, "minute": 9}
